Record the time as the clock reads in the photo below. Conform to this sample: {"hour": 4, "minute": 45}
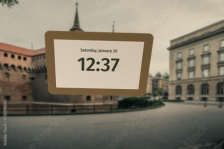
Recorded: {"hour": 12, "minute": 37}
